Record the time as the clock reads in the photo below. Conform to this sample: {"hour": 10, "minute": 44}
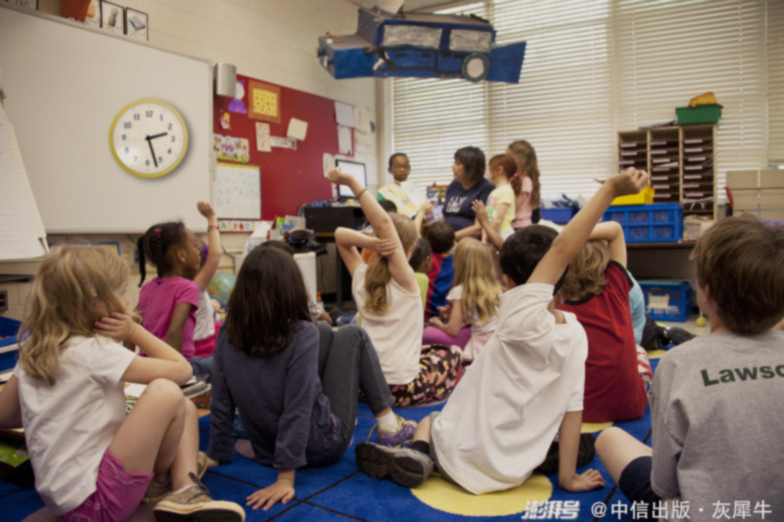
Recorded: {"hour": 2, "minute": 27}
